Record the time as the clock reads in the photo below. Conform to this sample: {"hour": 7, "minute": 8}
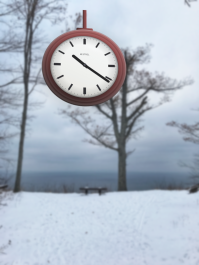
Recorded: {"hour": 10, "minute": 21}
